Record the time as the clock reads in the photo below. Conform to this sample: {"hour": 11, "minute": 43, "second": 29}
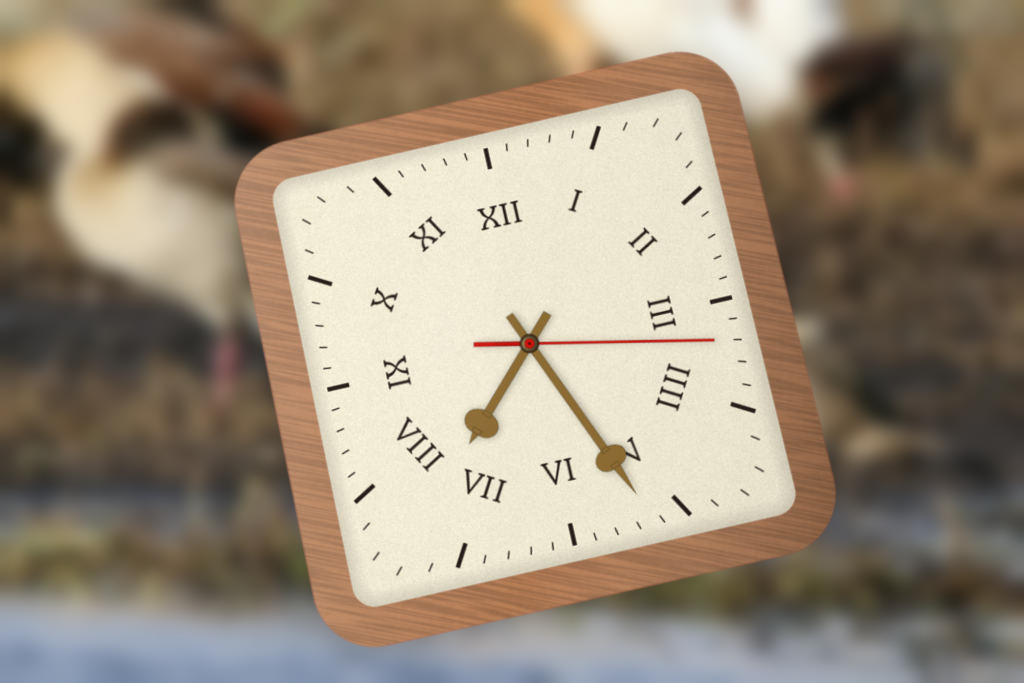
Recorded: {"hour": 7, "minute": 26, "second": 17}
